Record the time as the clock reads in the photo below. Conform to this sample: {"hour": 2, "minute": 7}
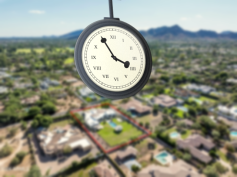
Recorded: {"hour": 3, "minute": 55}
